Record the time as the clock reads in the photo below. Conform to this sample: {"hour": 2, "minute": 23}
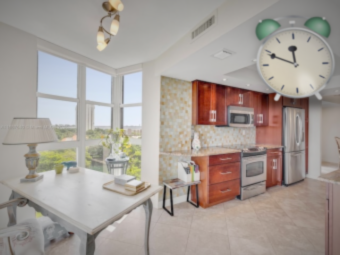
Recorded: {"hour": 11, "minute": 49}
